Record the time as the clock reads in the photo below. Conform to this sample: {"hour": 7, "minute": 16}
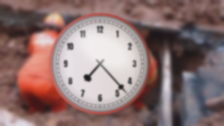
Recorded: {"hour": 7, "minute": 23}
